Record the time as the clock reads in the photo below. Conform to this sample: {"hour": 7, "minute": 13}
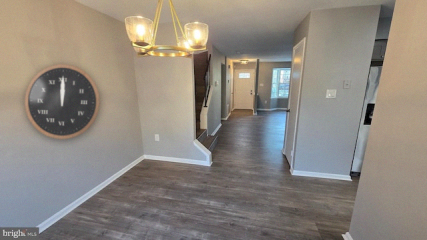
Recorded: {"hour": 12, "minute": 0}
